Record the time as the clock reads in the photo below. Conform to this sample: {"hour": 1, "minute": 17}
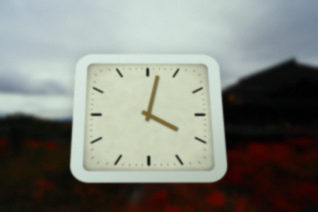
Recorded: {"hour": 4, "minute": 2}
